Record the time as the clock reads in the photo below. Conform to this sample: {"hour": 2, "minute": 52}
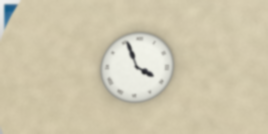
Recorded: {"hour": 3, "minute": 56}
